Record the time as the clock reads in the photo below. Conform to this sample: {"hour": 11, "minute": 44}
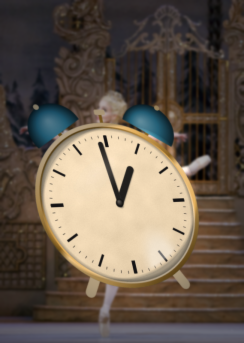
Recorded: {"hour": 12, "minute": 59}
